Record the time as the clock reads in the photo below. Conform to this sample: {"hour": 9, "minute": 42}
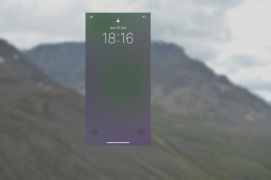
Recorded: {"hour": 18, "minute": 16}
